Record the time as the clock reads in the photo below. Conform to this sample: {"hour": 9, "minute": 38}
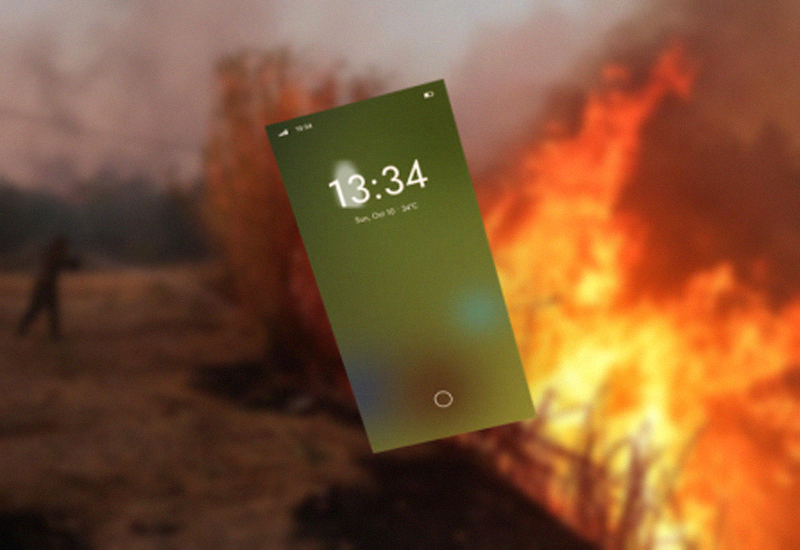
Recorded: {"hour": 13, "minute": 34}
